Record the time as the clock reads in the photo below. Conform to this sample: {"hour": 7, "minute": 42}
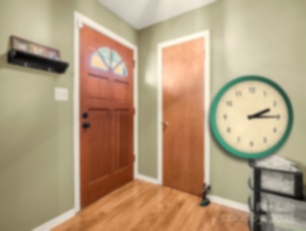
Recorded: {"hour": 2, "minute": 15}
